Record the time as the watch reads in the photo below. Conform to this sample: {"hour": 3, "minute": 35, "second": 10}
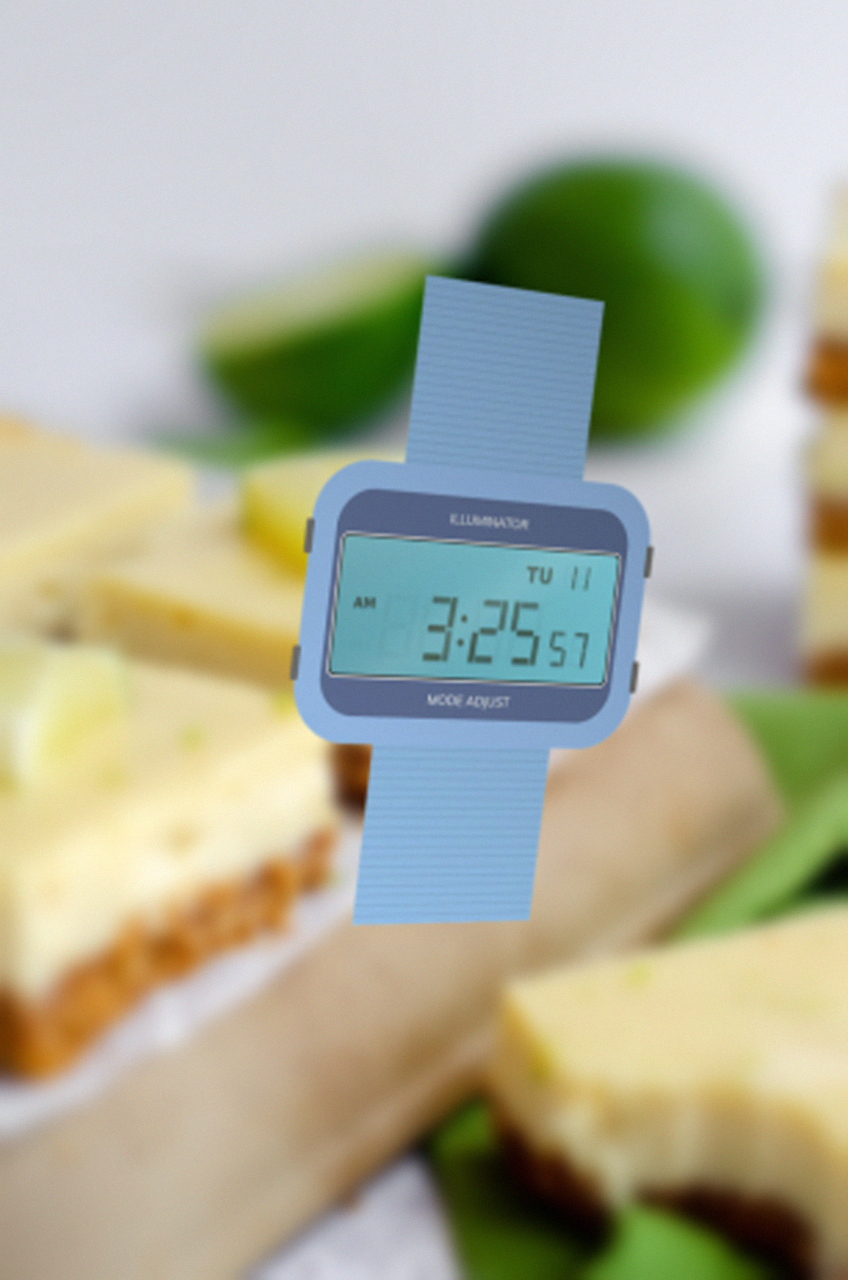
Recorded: {"hour": 3, "minute": 25, "second": 57}
